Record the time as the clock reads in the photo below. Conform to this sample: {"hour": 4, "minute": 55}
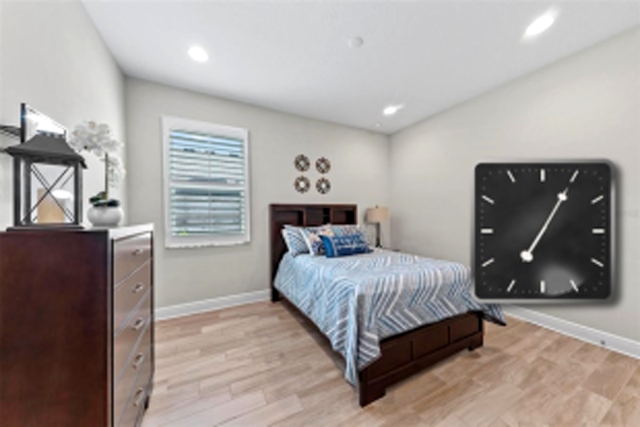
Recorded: {"hour": 7, "minute": 5}
